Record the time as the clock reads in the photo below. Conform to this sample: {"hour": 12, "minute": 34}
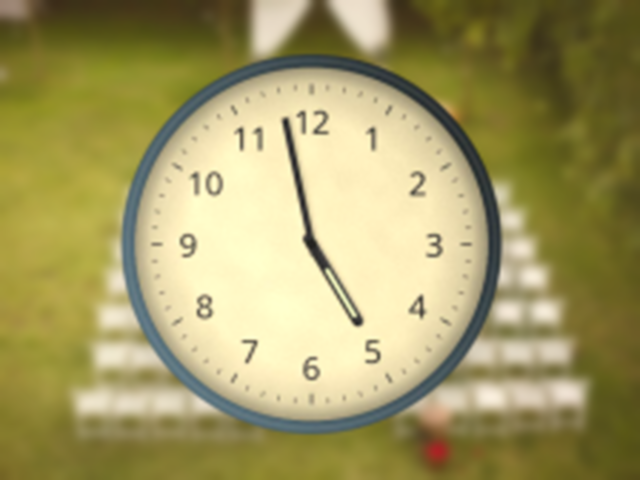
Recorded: {"hour": 4, "minute": 58}
